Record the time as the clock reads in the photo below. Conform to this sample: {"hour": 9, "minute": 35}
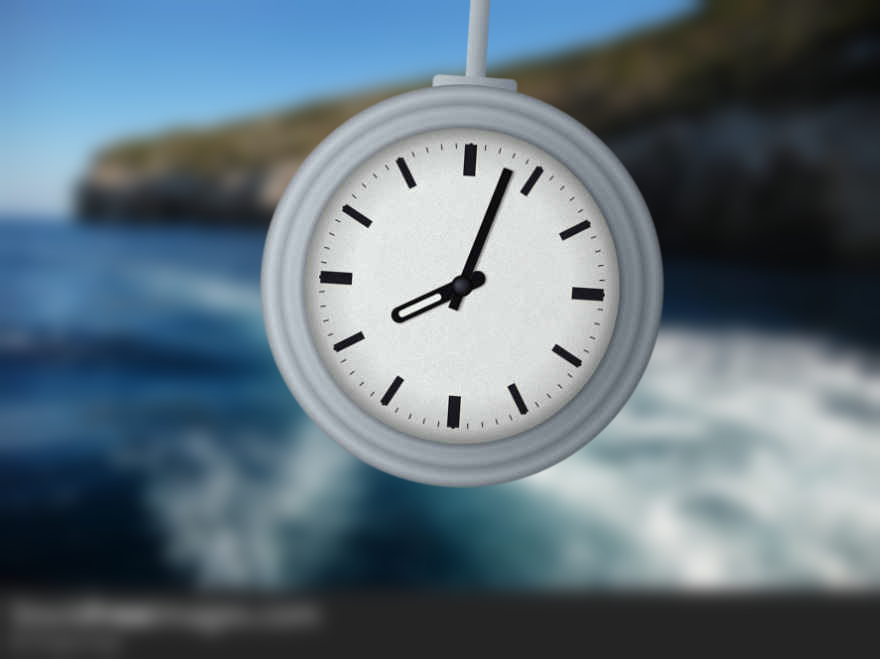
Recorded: {"hour": 8, "minute": 3}
